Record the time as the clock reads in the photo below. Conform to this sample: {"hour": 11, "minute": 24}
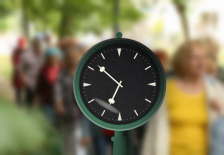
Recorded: {"hour": 6, "minute": 52}
